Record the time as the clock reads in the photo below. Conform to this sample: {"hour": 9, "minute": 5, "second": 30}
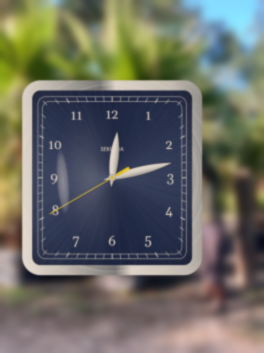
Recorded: {"hour": 12, "minute": 12, "second": 40}
